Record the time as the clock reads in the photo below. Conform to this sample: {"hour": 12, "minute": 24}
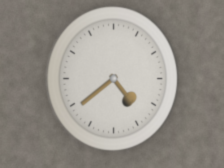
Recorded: {"hour": 4, "minute": 39}
